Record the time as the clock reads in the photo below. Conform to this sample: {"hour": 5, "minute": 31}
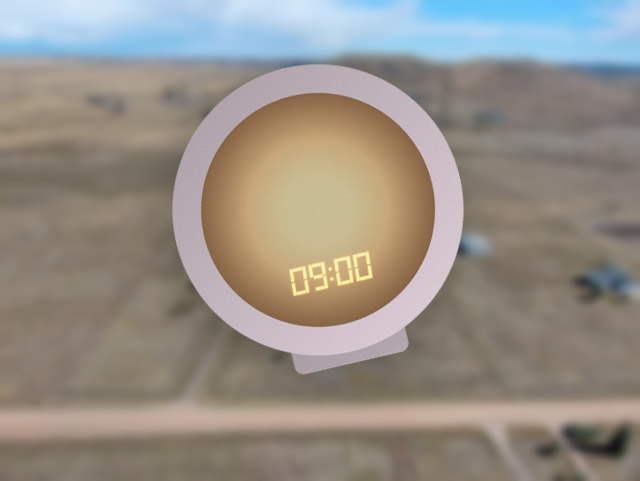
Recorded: {"hour": 9, "minute": 0}
